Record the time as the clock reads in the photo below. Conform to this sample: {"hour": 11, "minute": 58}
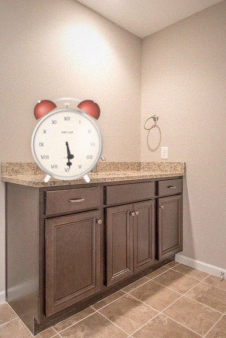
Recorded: {"hour": 5, "minute": 29}
